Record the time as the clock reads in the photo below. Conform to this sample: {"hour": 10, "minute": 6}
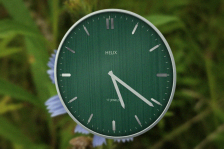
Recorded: {"hour": 5, "minute": 21}
